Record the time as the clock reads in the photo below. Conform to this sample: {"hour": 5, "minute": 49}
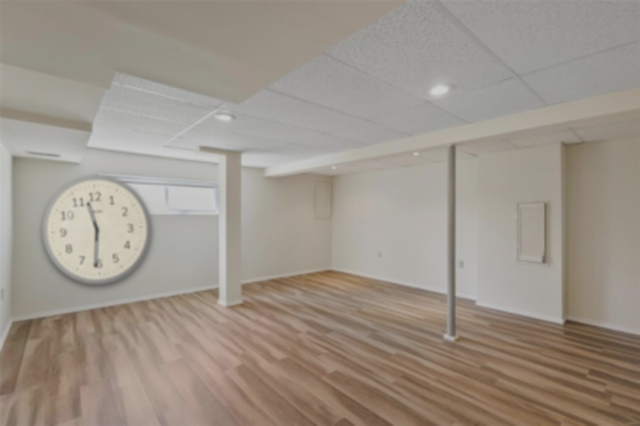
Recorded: {"hour": 11, "minute": 31}
